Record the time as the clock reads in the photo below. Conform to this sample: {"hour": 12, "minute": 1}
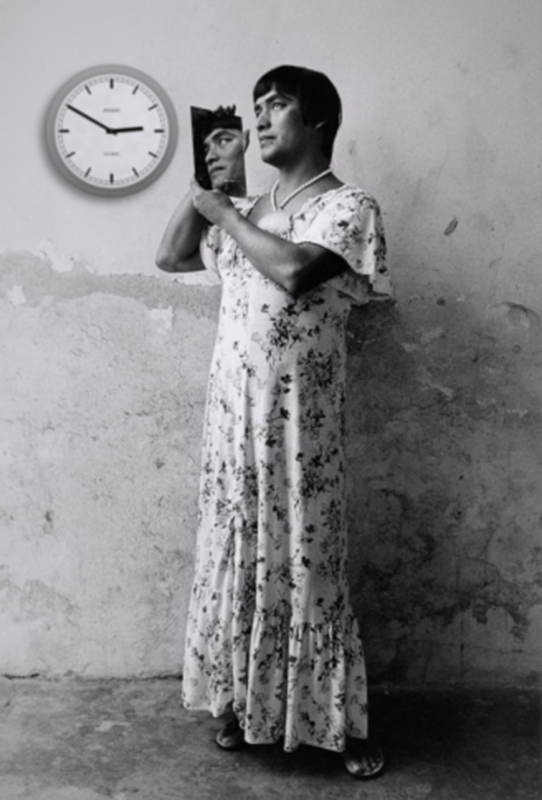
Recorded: {"hour": 2, "minute": 50}
